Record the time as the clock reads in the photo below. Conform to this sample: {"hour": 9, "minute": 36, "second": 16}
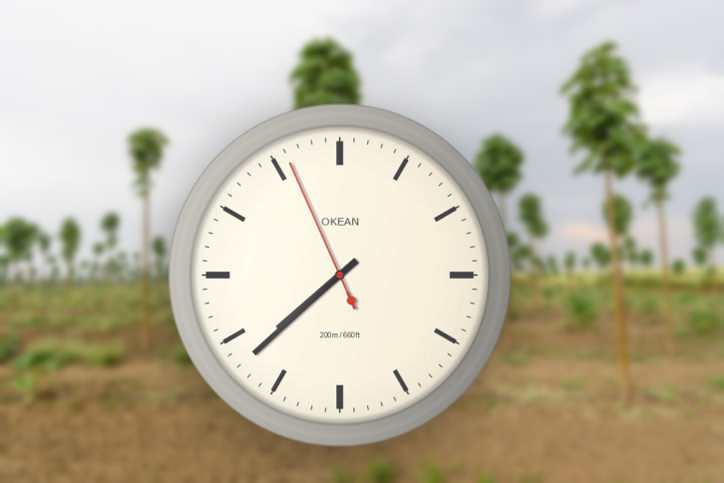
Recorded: {"hour": 7, "minute": 37, "second": 56}
